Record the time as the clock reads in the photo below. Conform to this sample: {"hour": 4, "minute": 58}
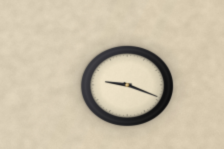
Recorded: {"hour": 9, "minute": 19}
